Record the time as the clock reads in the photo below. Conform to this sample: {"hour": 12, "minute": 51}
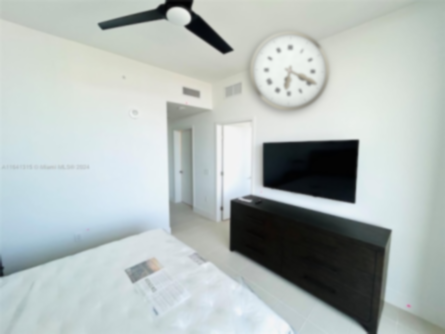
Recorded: {"hour": 6, "minute": 19}
